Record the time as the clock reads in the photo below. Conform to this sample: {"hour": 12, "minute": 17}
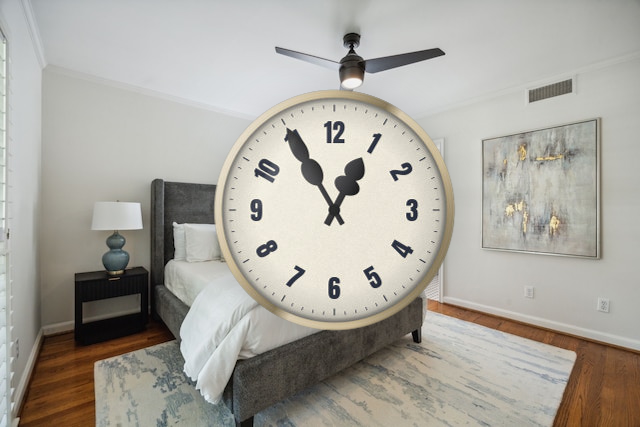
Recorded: {"hour": 12, "minute": 55}
